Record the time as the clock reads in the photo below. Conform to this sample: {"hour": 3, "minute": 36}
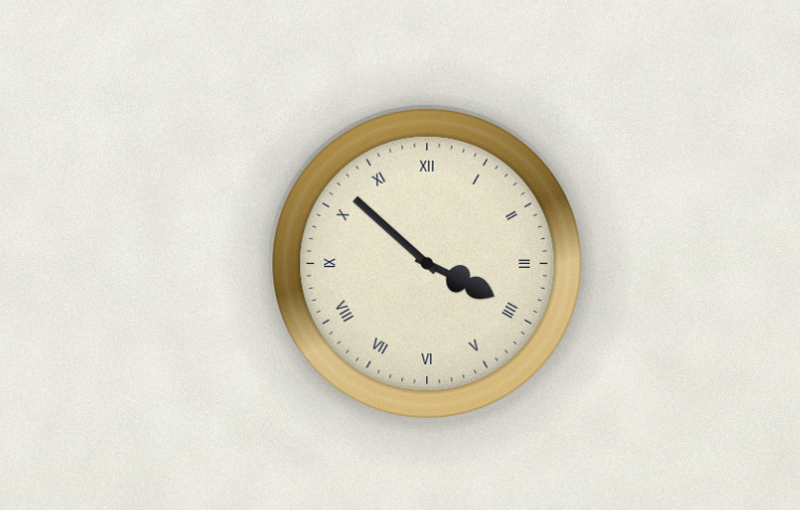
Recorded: {"hour": 3, "minute": 52}
